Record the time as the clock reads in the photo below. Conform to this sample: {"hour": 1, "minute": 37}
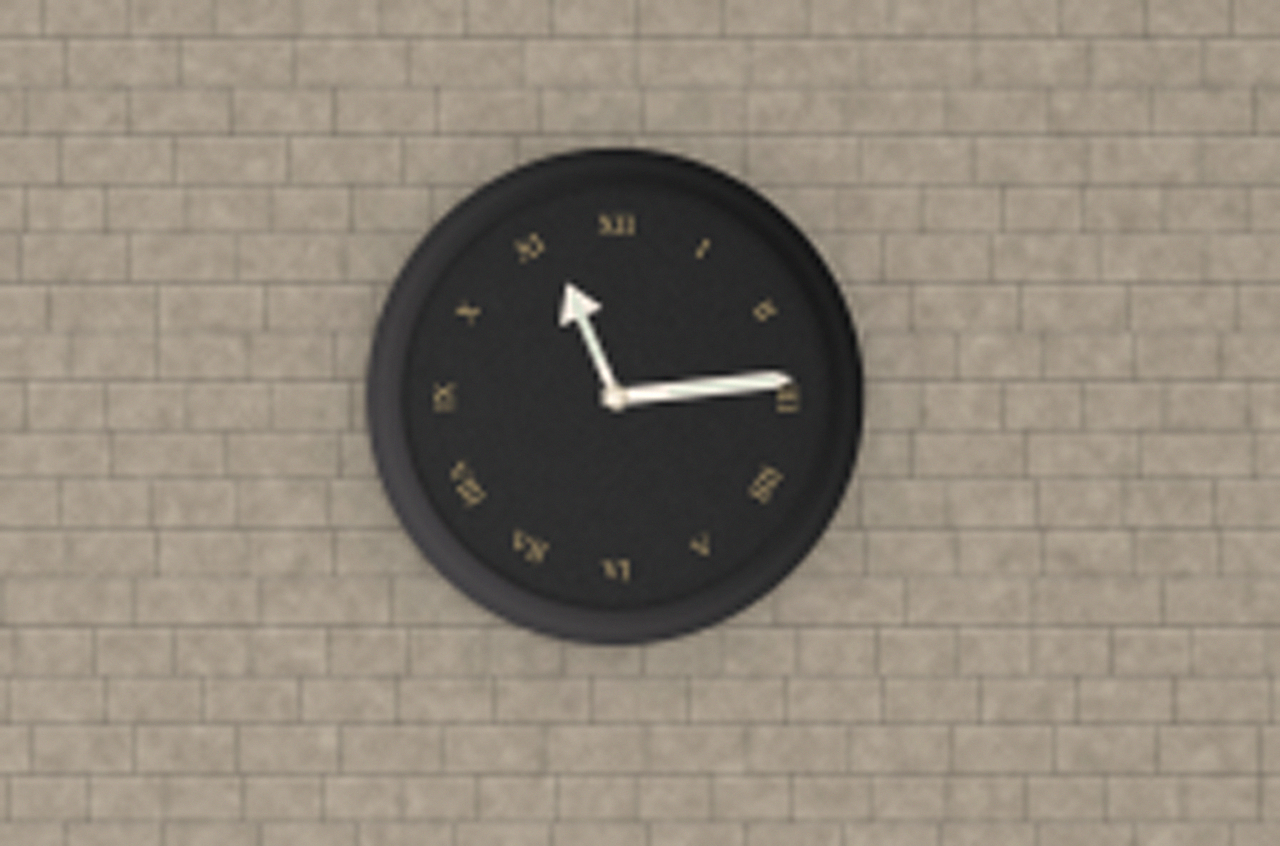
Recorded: {"hour": 11, "minute": 14}
